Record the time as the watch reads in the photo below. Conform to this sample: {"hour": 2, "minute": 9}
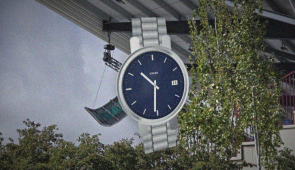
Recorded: {"hour": 10, "minute": 31}
